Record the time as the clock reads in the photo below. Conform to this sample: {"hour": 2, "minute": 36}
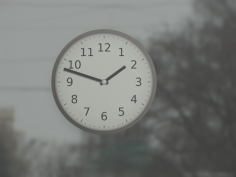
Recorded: {"hour": 1, "minute": 48}
